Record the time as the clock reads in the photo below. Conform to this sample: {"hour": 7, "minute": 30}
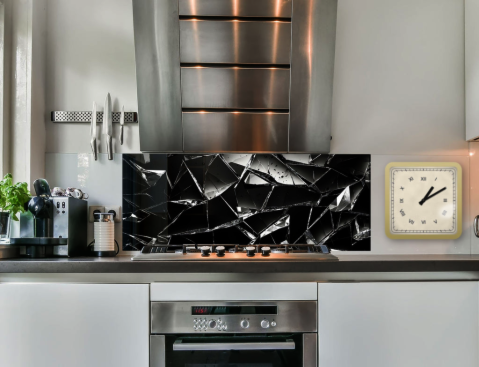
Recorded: {"hour": 1, "minute": 10}
